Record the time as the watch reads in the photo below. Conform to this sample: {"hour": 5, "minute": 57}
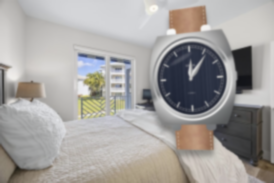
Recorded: {"hour": 12, "minute": 6}
